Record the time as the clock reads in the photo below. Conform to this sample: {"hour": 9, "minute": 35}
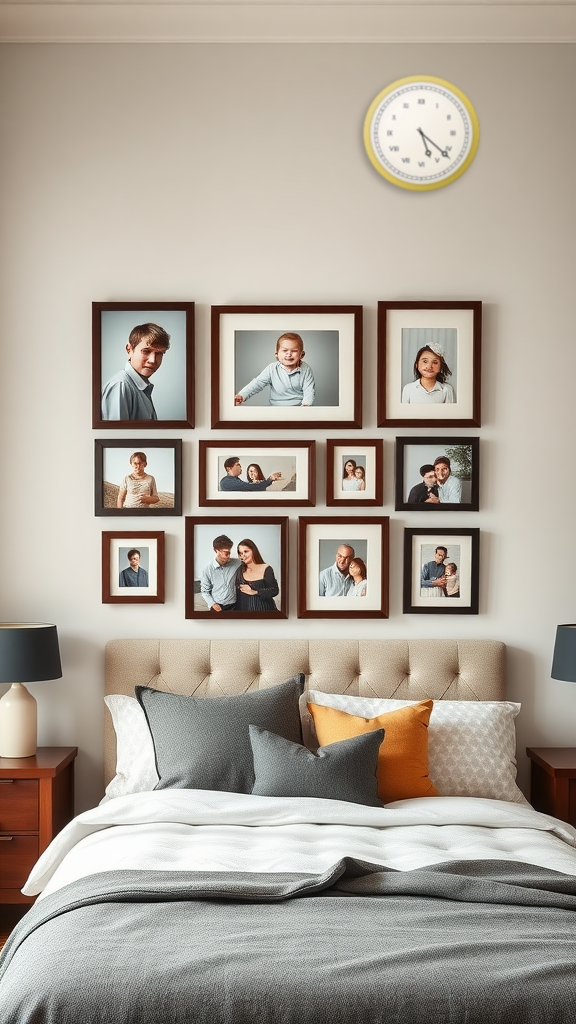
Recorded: {"hour": 5, "minute": 22}
